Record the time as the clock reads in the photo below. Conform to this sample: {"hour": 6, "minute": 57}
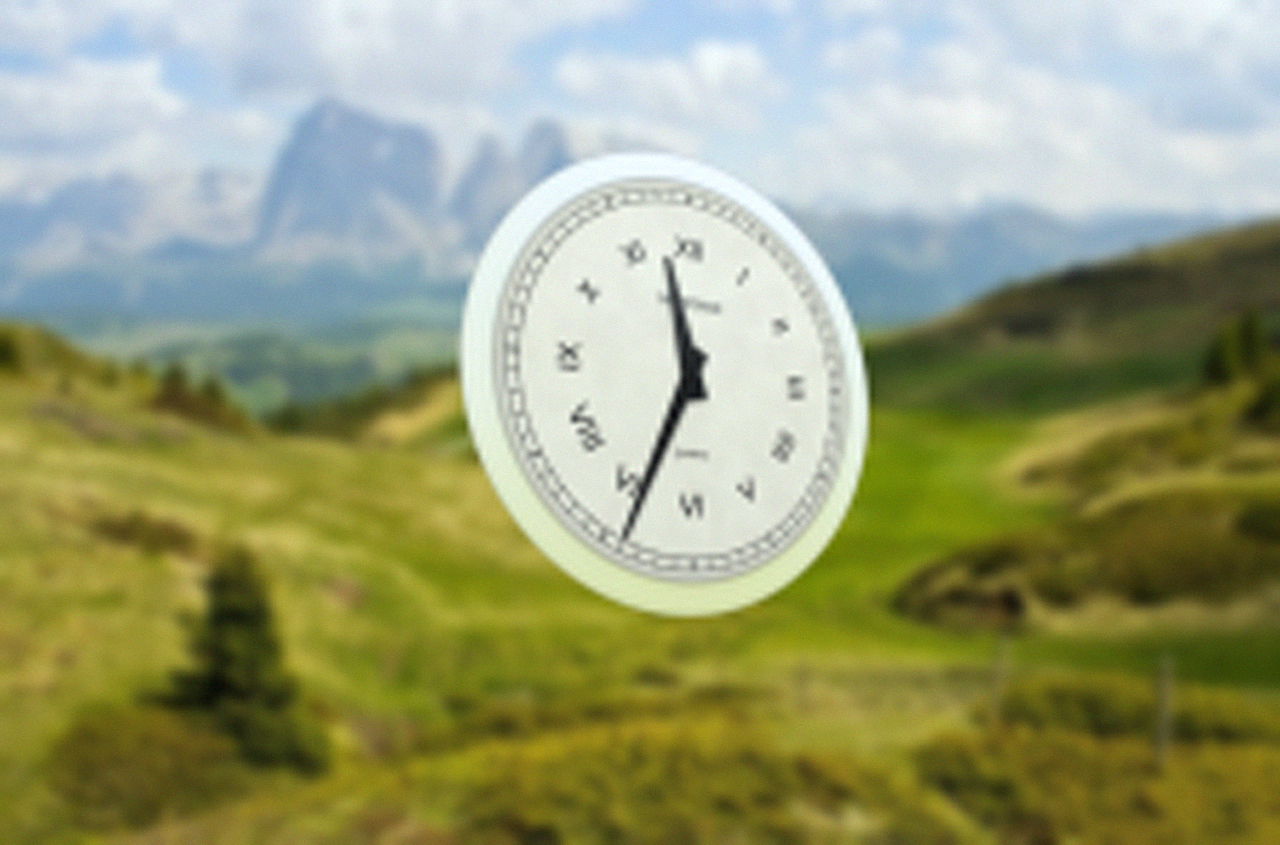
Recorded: {"hour": 11, "minute": 34}
